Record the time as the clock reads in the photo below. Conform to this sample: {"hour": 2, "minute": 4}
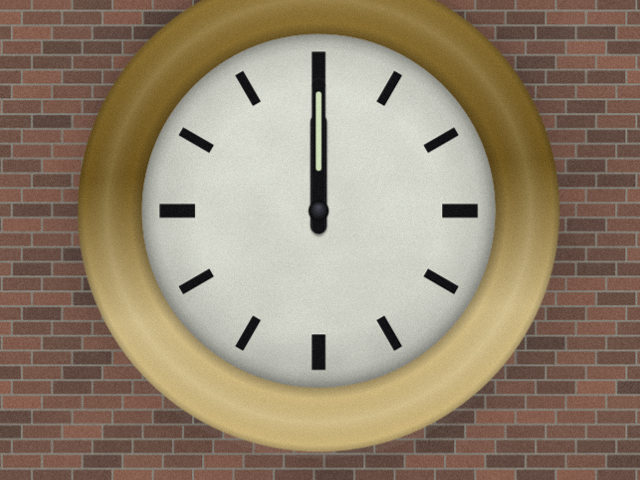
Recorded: {"hour": 12, "minute": 0}
